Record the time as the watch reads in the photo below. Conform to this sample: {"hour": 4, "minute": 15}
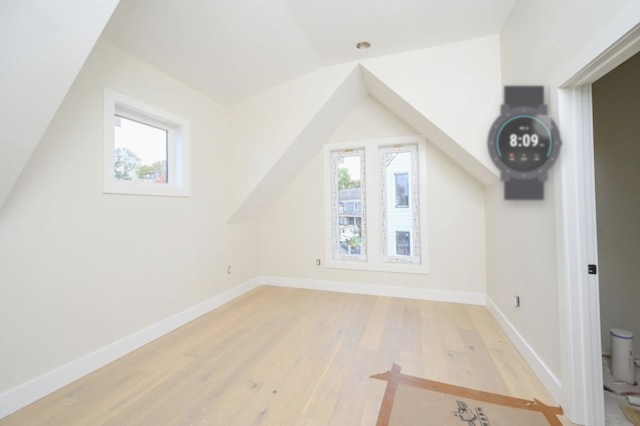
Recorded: {"hour": 8, "minute": 9}
